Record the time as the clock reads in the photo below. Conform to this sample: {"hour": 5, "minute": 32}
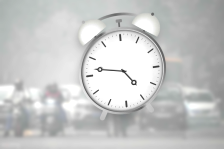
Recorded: {"hour": 4, "minute": 47}
